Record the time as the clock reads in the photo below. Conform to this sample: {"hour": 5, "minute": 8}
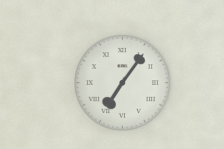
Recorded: {"hour": 7, "minute": 6}
